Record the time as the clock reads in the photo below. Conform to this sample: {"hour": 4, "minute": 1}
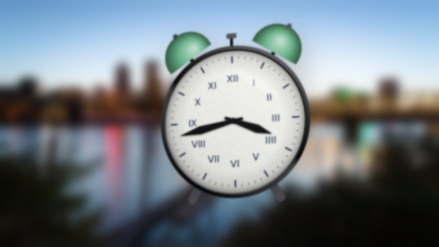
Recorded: {"hour": 3, "minute": 43}
